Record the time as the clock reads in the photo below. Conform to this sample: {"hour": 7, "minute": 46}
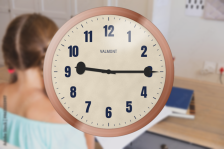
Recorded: {"hour": 9, "minute": 15}
